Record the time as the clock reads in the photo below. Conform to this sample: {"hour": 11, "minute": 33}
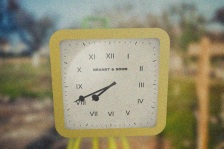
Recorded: {"hour": 7, "minute": 41}
